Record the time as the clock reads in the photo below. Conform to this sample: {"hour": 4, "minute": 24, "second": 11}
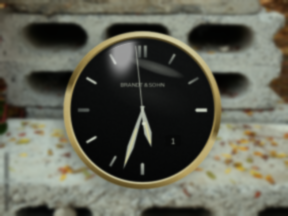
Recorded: {"hour": 5, "minute": 32, "second": 59}
